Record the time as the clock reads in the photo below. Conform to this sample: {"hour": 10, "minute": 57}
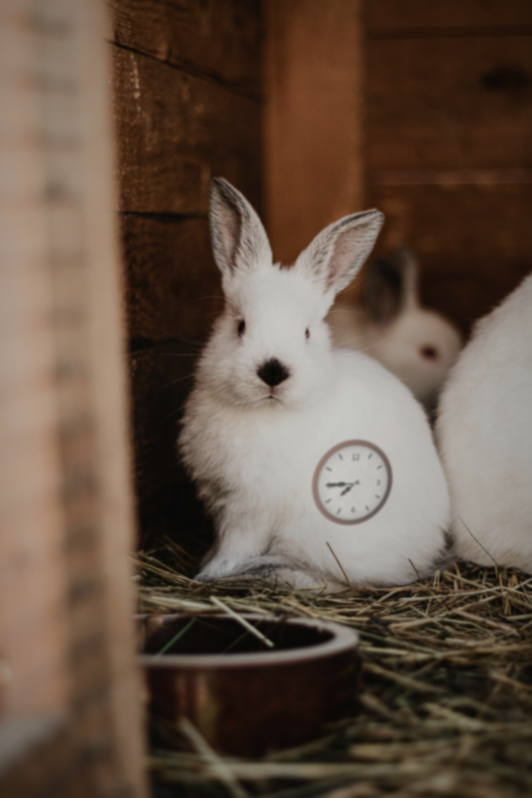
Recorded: {"hour": 7, "minute": 45}
